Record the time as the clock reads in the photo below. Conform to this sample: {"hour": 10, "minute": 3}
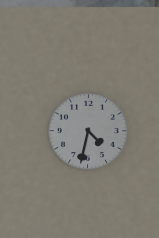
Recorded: {"hour": 4, "minute": 32}
